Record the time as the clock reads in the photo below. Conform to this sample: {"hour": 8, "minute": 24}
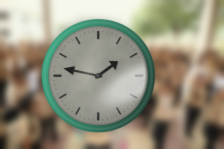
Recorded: {"hour": 1, "minute": 47}
